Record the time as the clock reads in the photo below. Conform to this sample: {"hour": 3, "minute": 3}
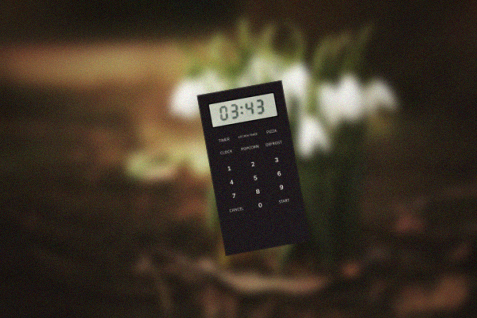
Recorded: {"hour": 3, "minute": 43}
